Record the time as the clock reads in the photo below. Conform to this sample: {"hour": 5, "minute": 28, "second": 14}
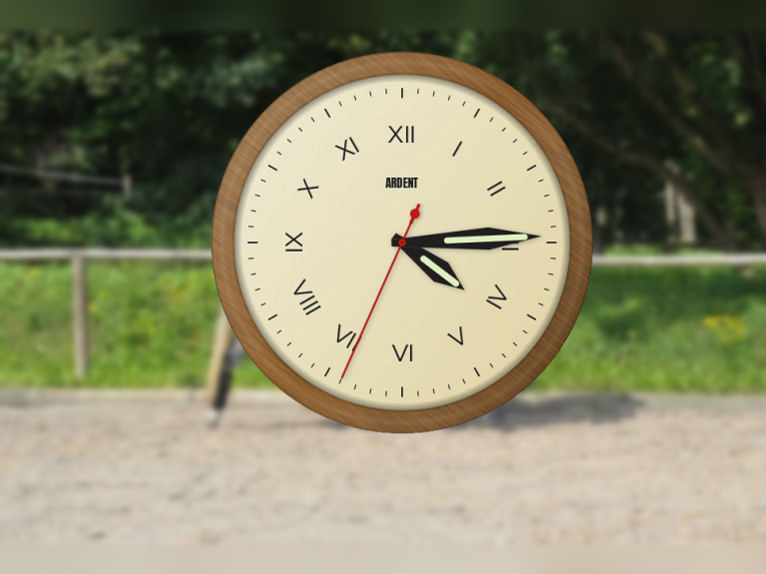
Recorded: {"hour": 4, "minute": 14, "second": 34}
